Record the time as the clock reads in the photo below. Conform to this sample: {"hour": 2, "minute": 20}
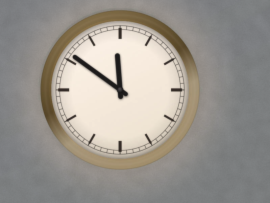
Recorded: {"hour": 11, "minute": 51}
